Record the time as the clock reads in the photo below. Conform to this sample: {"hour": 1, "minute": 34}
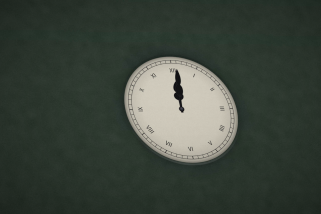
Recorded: {"hour": 12, "minute": 1}
